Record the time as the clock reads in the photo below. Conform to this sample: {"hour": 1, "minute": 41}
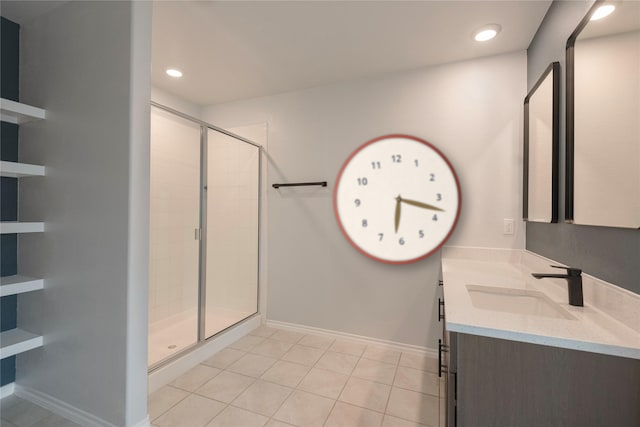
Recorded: {"hour": 6, "minute": 18}
